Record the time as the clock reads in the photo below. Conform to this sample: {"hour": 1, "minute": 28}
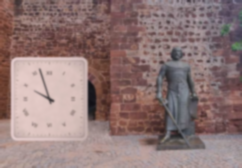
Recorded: {"hour": 9, "minute": 57}
